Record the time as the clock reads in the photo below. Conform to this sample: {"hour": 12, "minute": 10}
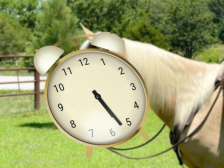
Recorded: {"hour": 5, "minute": 27}
